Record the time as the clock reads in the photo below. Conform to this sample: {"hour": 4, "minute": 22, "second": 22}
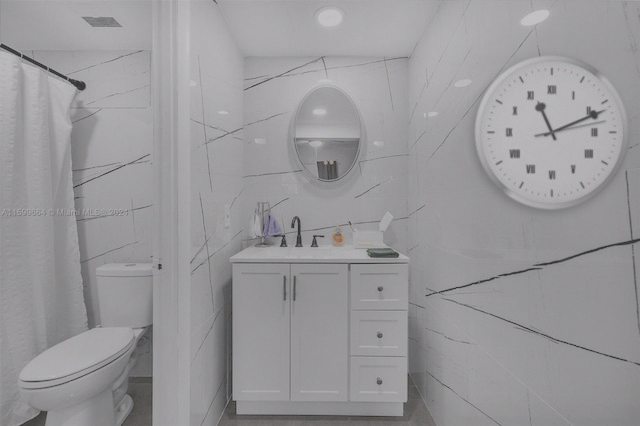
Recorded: {"hour": 11, "minute": 11, "second": 13}
